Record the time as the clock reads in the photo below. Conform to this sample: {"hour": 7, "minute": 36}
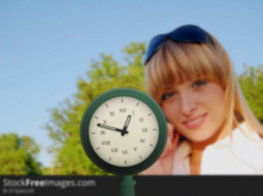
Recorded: {"hour": 12, "minute": 48}
